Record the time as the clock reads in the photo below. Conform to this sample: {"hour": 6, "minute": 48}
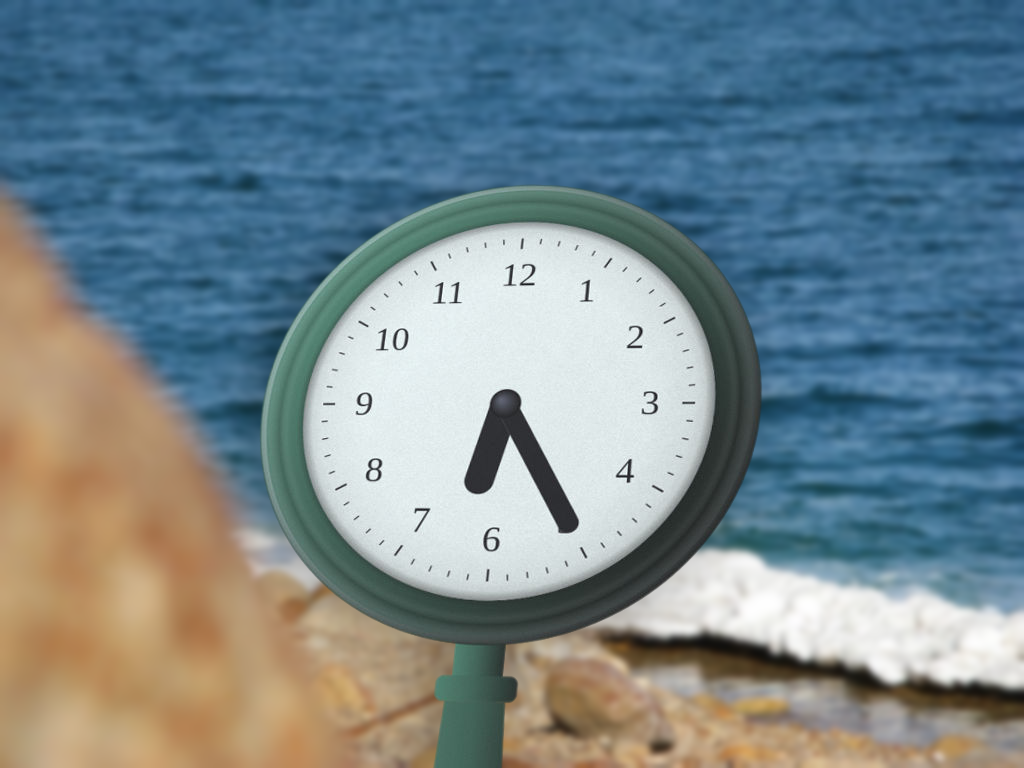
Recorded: {"hour": 6, "minute": 25}
